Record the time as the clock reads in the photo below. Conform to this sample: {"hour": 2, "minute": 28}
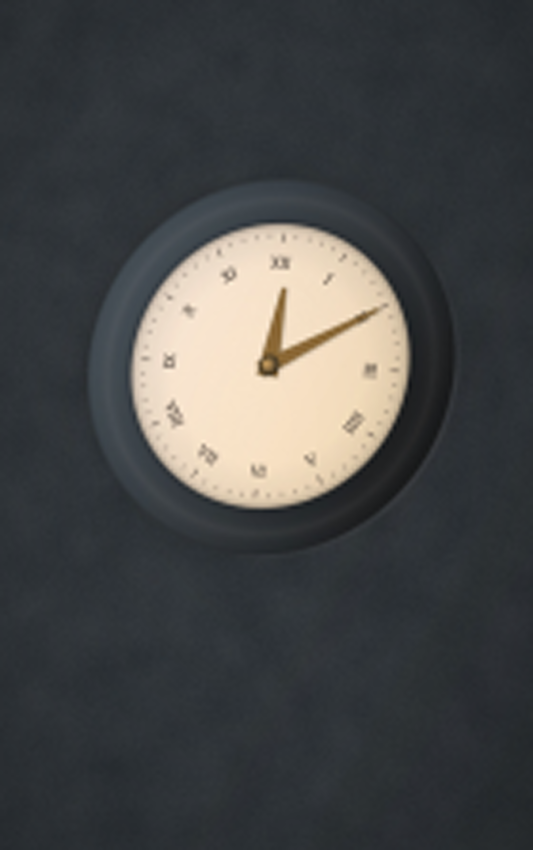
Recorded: {"hour": 12, "minute": 10}
